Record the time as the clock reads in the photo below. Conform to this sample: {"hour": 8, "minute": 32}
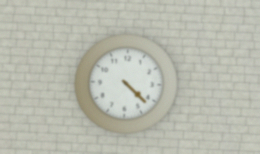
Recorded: {"hour": 4, "minute": 22}
